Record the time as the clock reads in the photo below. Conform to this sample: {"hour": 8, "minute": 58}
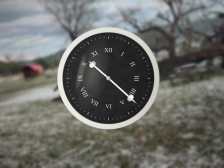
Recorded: {"hour": 10, "minute": 22}
